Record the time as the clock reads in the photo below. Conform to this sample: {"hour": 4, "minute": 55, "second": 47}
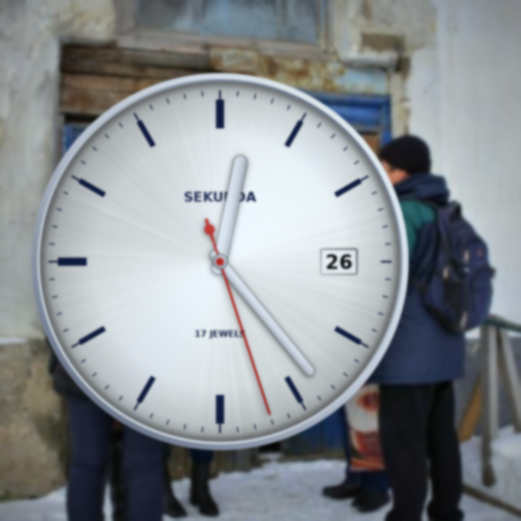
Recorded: {"hour": 12, "minute": 23, "second": 27}
